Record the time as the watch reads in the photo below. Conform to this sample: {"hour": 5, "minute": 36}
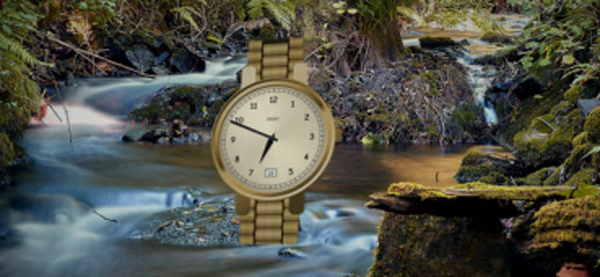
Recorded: {"hour": 6, "minute": 49}
